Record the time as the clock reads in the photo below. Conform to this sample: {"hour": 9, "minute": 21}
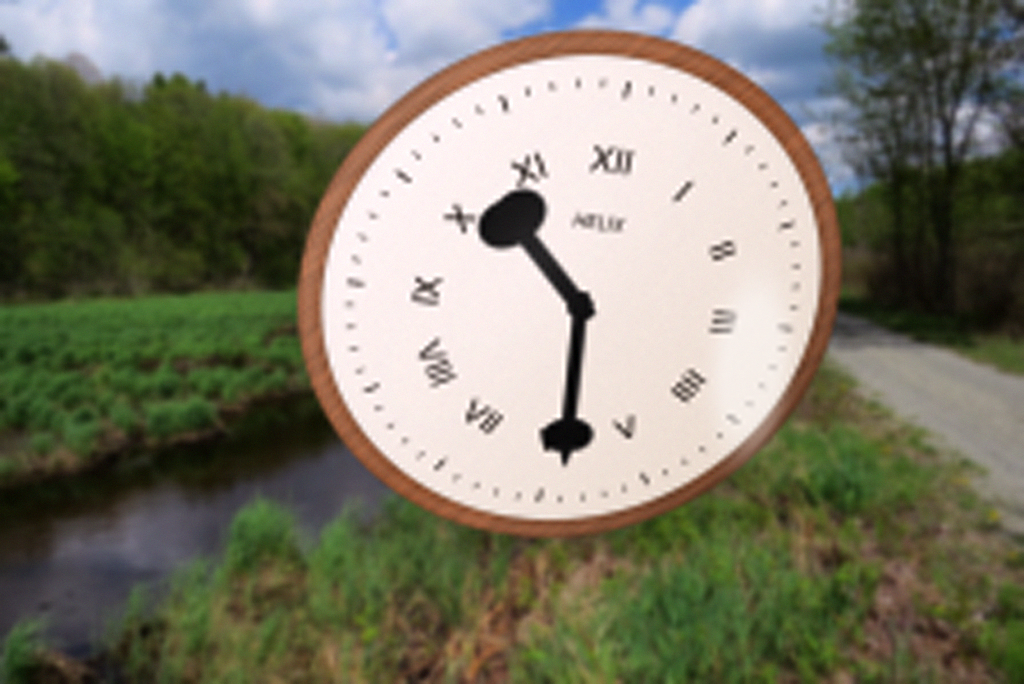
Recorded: {"hour": 10, "minute": 29}
